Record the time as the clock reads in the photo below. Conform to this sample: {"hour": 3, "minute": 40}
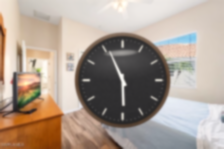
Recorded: {"hour": 5, "minute": 56}
